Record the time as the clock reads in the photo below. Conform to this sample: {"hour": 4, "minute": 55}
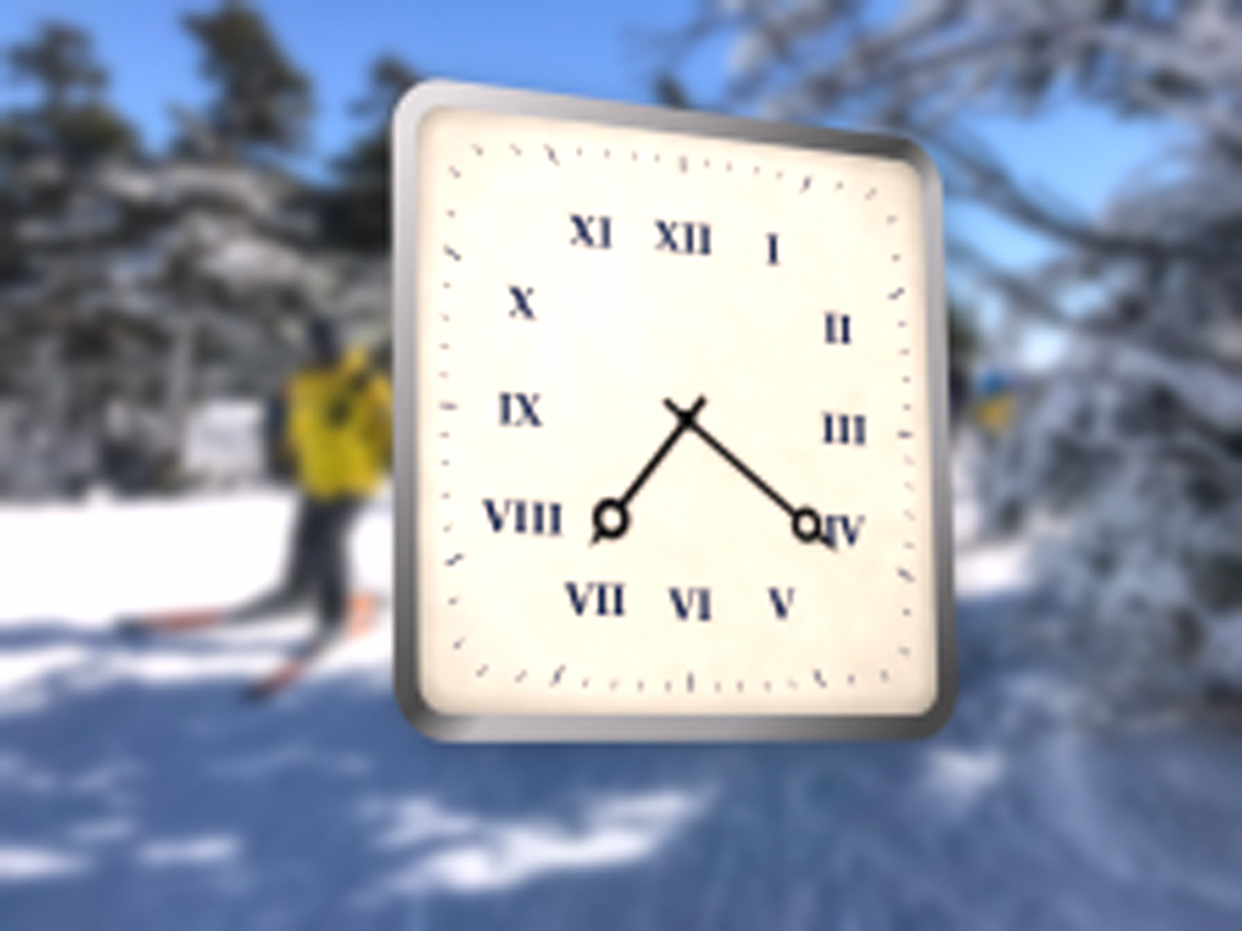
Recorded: {"hour": 7, "minute": 21}
